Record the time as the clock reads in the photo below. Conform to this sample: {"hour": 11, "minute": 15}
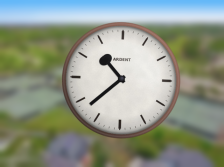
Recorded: {"hour": 10, "minute": 38}
